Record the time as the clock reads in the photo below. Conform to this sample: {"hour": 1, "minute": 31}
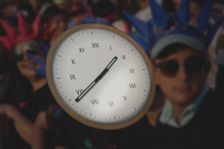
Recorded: {"hour": 1, "minute": 39}
